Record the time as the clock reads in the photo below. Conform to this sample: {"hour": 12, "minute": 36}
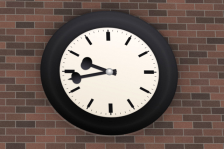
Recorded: {"hour": 9, "minute": 43}
